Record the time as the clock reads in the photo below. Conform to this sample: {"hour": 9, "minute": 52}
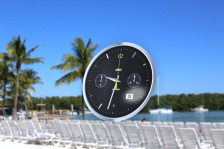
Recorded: {"hour": 9, "minute": 32}
